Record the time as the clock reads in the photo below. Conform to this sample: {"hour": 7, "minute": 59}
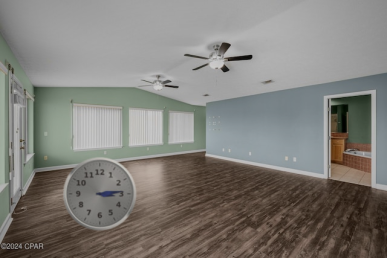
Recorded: {"hour": 3, "minute": 14}
